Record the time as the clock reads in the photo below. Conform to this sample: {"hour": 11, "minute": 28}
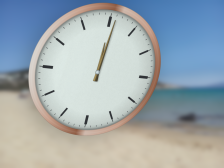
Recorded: {"hour": 12, "minute": 1}
